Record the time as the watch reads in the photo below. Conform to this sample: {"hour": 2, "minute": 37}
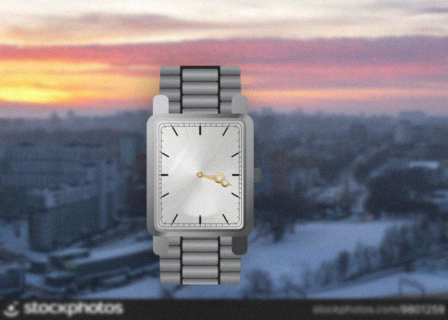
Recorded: {"hour": 3, "minute": 18}
